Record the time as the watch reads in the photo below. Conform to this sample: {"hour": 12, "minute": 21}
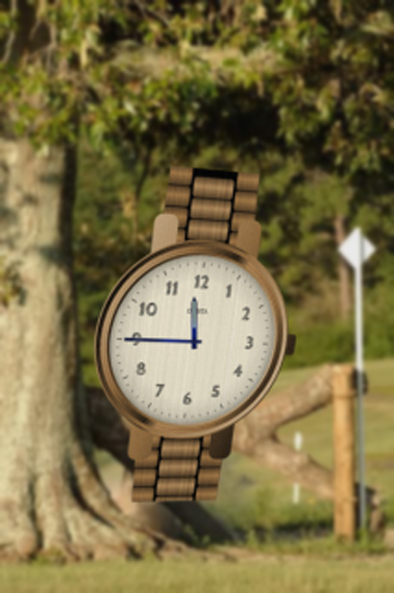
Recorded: {"hour": 11, "minute": 45}
